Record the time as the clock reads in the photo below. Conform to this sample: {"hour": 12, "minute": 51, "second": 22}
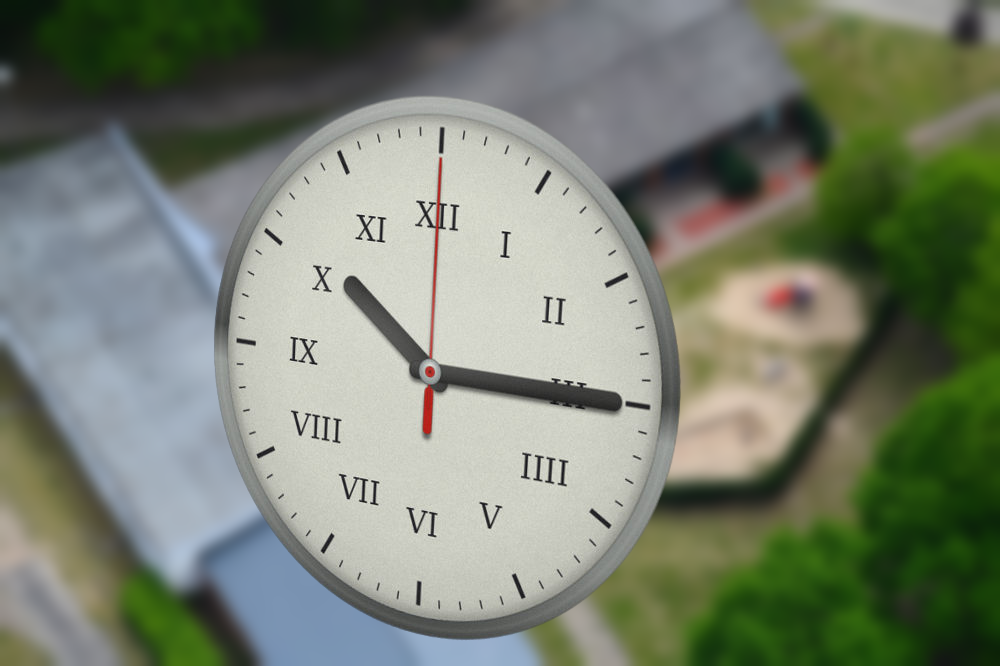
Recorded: {"hour": 10, "minute": 15, "second": 0}
